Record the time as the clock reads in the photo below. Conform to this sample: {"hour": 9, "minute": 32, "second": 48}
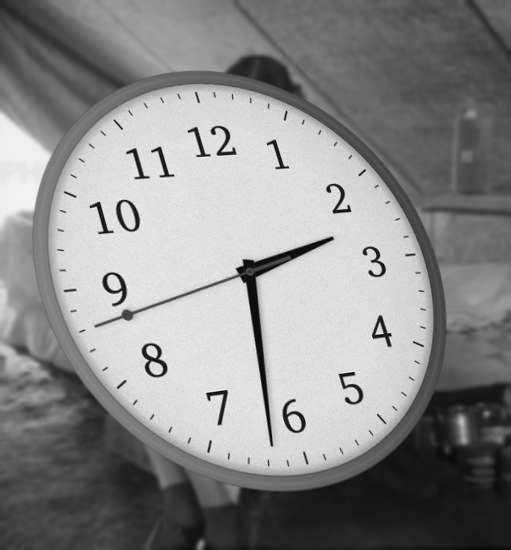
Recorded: {"hour": 2, "minute": 31, "second": 43}
